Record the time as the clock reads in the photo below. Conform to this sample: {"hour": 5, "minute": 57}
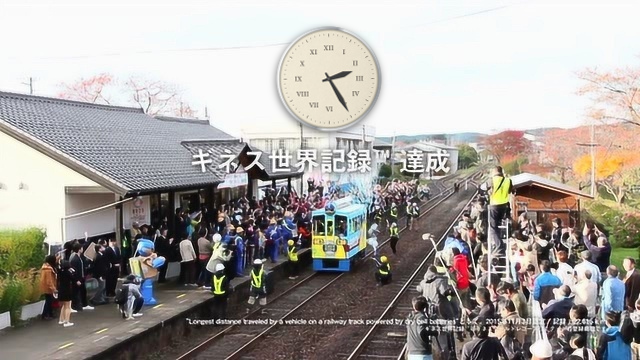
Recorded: {"hour": 2, "minute": 25}
